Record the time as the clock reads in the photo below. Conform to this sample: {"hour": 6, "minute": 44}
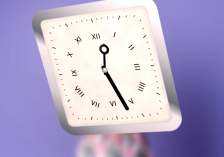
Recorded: {"hour": 12, "minute": 27}
